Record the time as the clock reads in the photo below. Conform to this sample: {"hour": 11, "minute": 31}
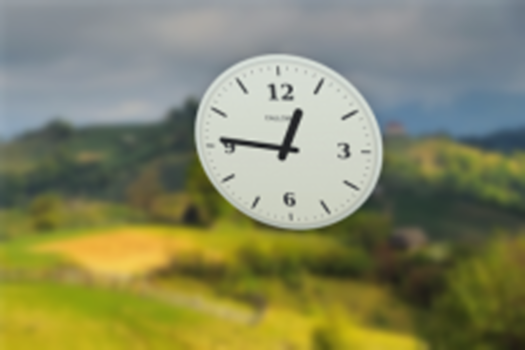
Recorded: {"hour": 12, "minute": 46}
